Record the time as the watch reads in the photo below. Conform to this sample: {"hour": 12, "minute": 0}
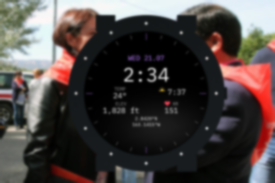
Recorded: {"hour": 2, "minute": 34}
